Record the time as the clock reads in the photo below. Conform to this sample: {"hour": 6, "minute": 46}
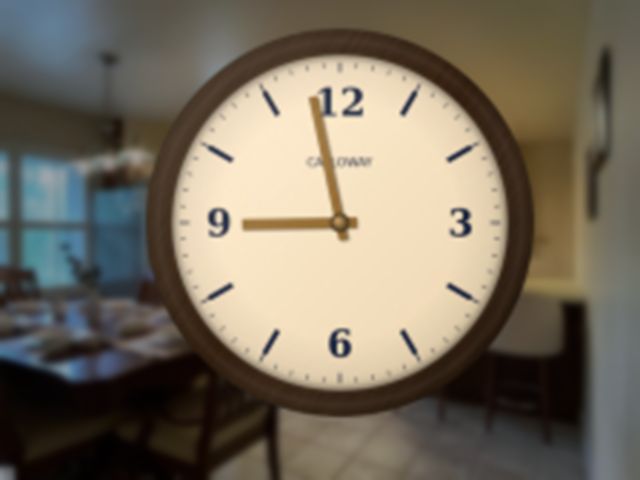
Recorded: {"hour": 8, "minute": 58}
